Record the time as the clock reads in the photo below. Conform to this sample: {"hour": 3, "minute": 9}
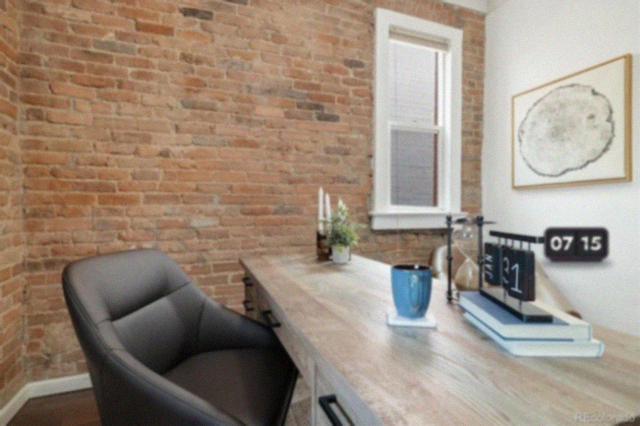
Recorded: {"hour": 7, "minute": 15}
